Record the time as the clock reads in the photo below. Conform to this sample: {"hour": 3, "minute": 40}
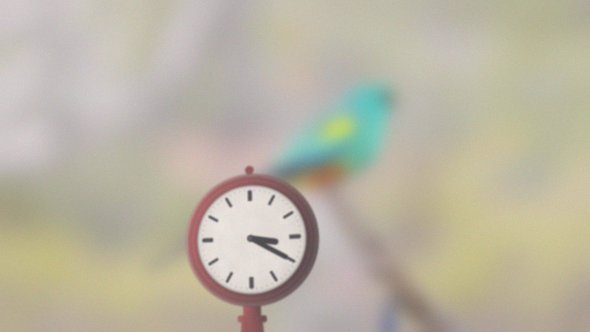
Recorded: {"hour": 3, "minute": 20}
